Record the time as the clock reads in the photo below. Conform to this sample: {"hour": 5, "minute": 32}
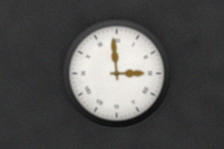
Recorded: {"hour": 2, "minute": 59}
